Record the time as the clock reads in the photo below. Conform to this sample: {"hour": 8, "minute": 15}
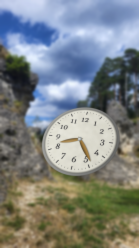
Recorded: {"hour": 8, "minute": 24}
